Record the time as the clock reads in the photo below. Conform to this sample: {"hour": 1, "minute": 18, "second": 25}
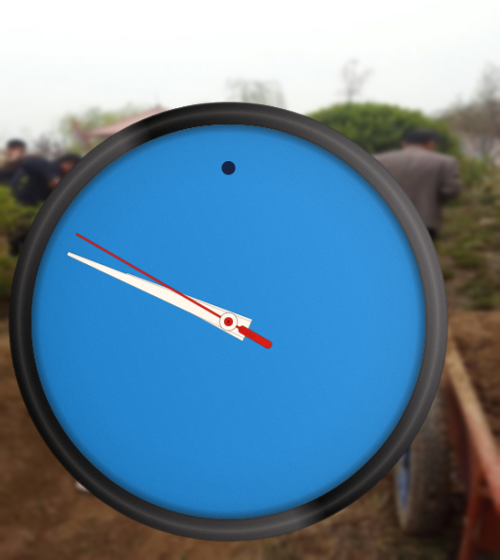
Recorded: {"hour": 9, "minute": 48, "second": 50}
